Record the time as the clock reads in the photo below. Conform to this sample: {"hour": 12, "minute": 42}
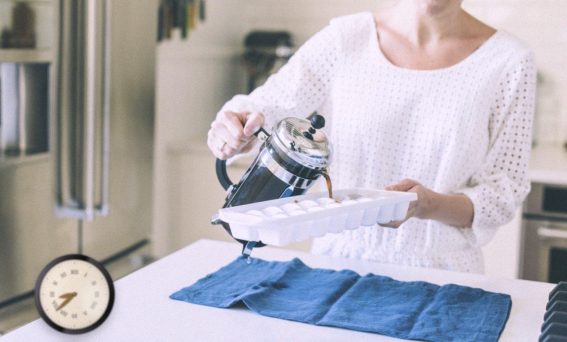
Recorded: {"hour": 8, "minute": 38}
